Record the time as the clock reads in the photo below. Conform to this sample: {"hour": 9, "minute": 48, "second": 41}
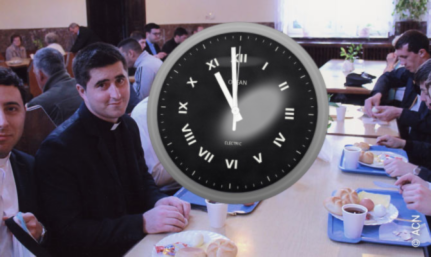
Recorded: {"hour": 10, "minute": 59, "second": 0}
